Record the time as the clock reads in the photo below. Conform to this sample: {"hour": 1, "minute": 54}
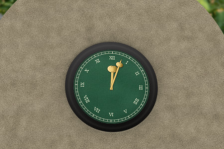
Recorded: {"hour": 12, "minute": 3}
